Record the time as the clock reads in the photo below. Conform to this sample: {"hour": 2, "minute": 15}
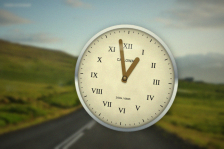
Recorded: {"hour": 12, "minute": 58}
